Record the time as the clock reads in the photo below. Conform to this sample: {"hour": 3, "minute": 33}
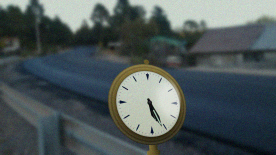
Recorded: {"hour": 5, "minute": 26}
